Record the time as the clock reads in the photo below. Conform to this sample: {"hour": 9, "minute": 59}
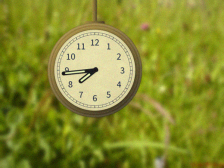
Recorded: {"hour": 7, "minute": 44}
